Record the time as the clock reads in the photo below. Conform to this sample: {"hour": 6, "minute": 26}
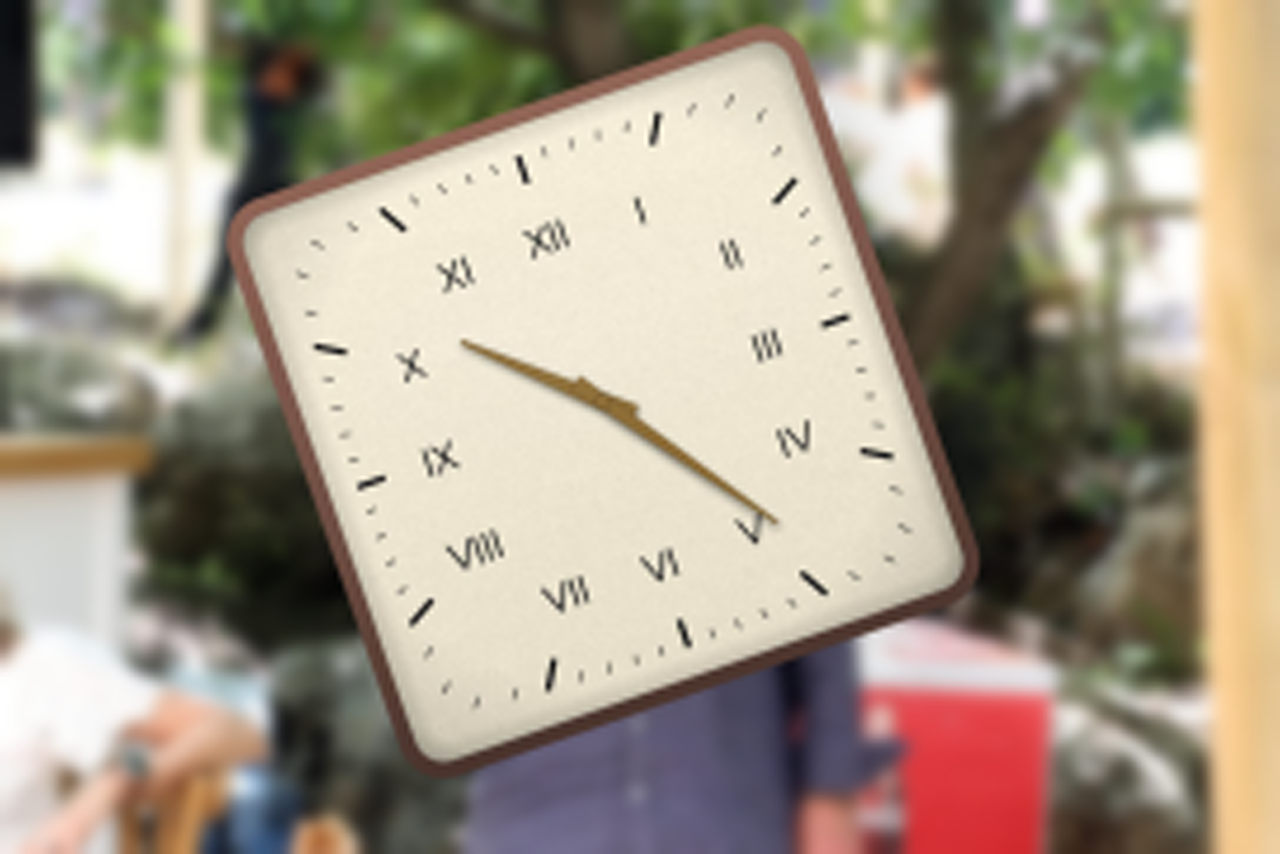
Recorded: {"hour": 10, "minute": 24}
